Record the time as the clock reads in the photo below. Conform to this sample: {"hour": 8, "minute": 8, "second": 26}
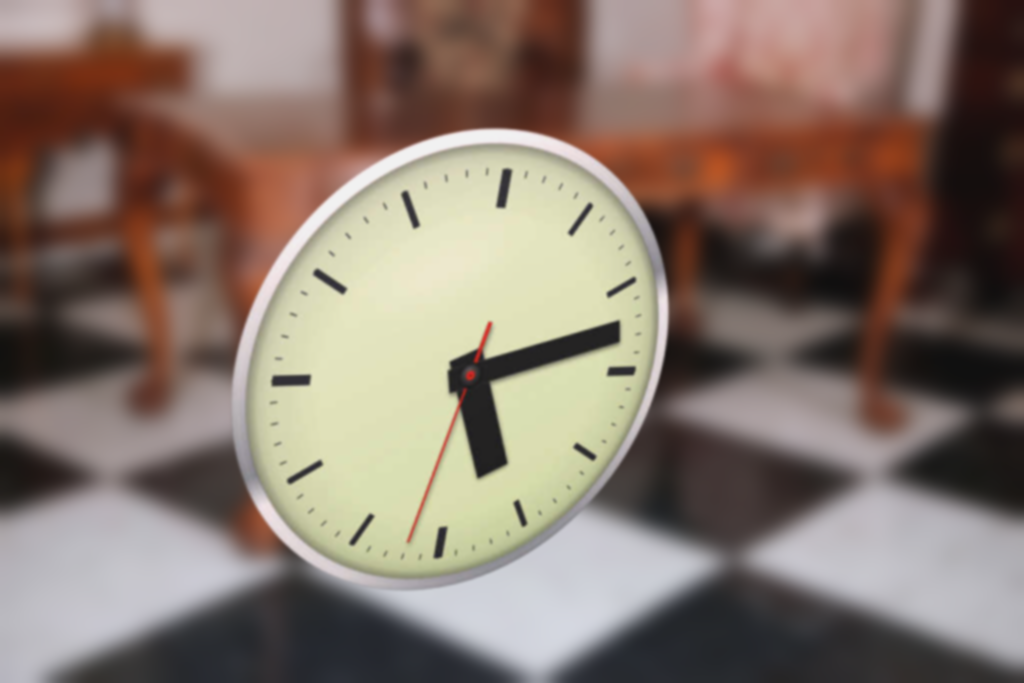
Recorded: {"hour": 5, "minute": 12, "second": 32}
